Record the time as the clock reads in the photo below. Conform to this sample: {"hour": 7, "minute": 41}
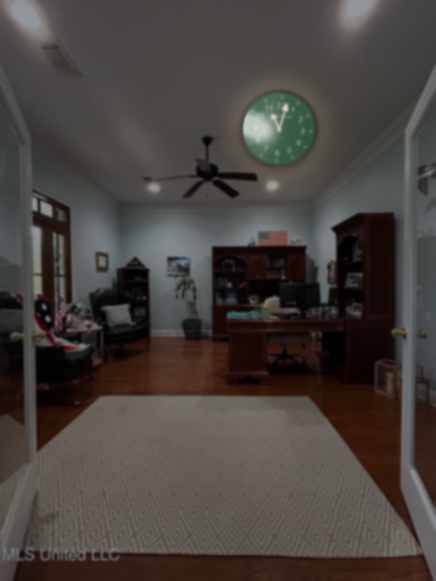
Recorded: {"hour": 11, "minute": 2}
